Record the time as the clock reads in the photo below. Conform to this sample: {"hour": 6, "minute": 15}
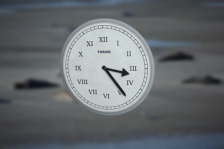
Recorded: {"hour": 3, "minute": 24}
